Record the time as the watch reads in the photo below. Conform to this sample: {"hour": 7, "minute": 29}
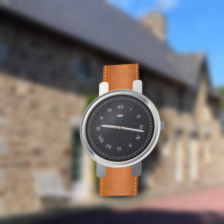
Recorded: {"hour": 9, "minute": 17}
